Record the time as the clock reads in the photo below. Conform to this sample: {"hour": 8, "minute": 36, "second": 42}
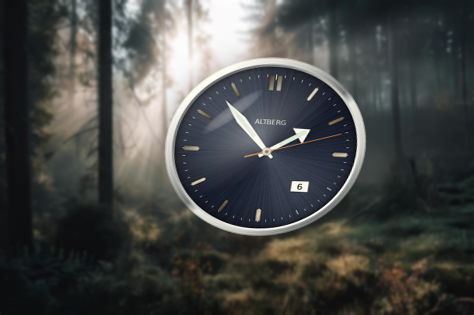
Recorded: {"hour": 1, "minute": 53, "second": 12}
